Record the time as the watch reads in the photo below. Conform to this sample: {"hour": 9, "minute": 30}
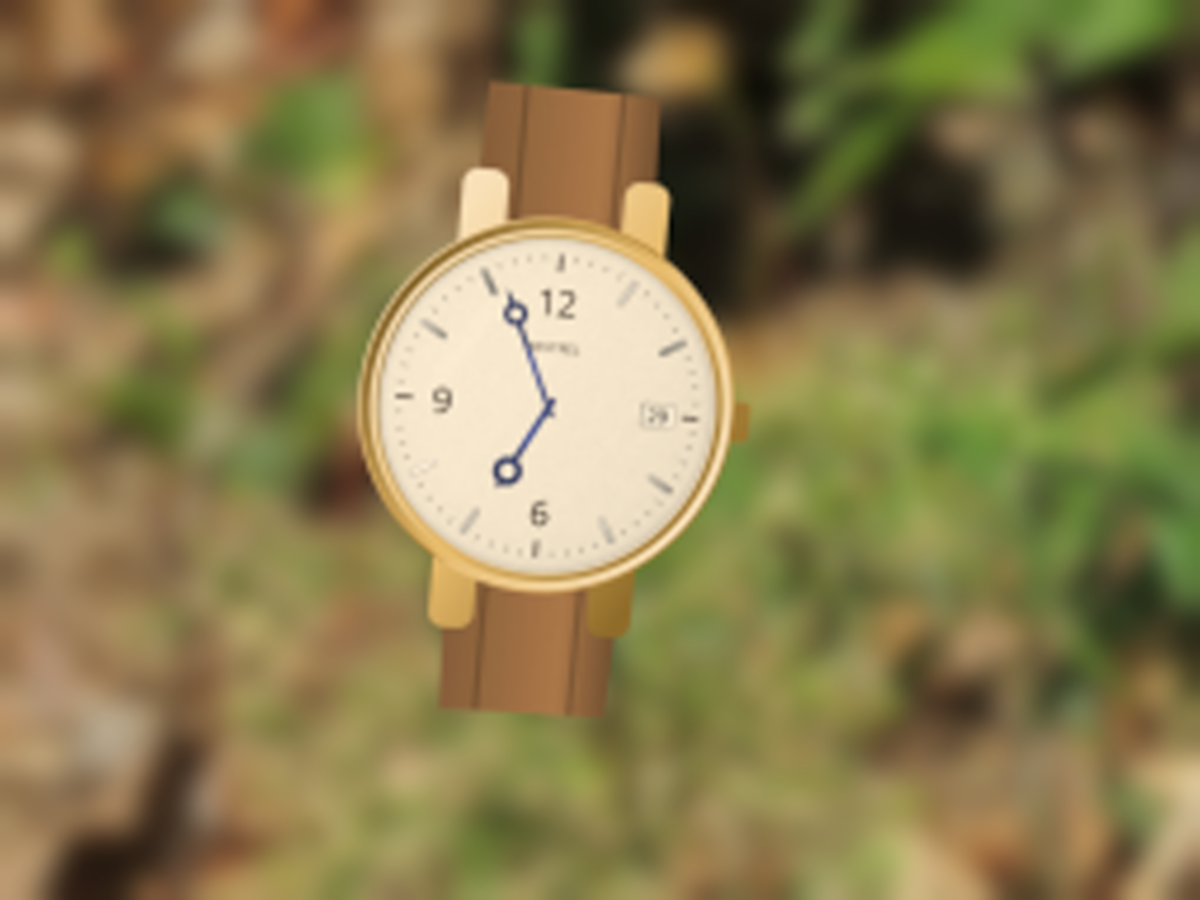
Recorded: {"hour": 6, "minute": 56}
